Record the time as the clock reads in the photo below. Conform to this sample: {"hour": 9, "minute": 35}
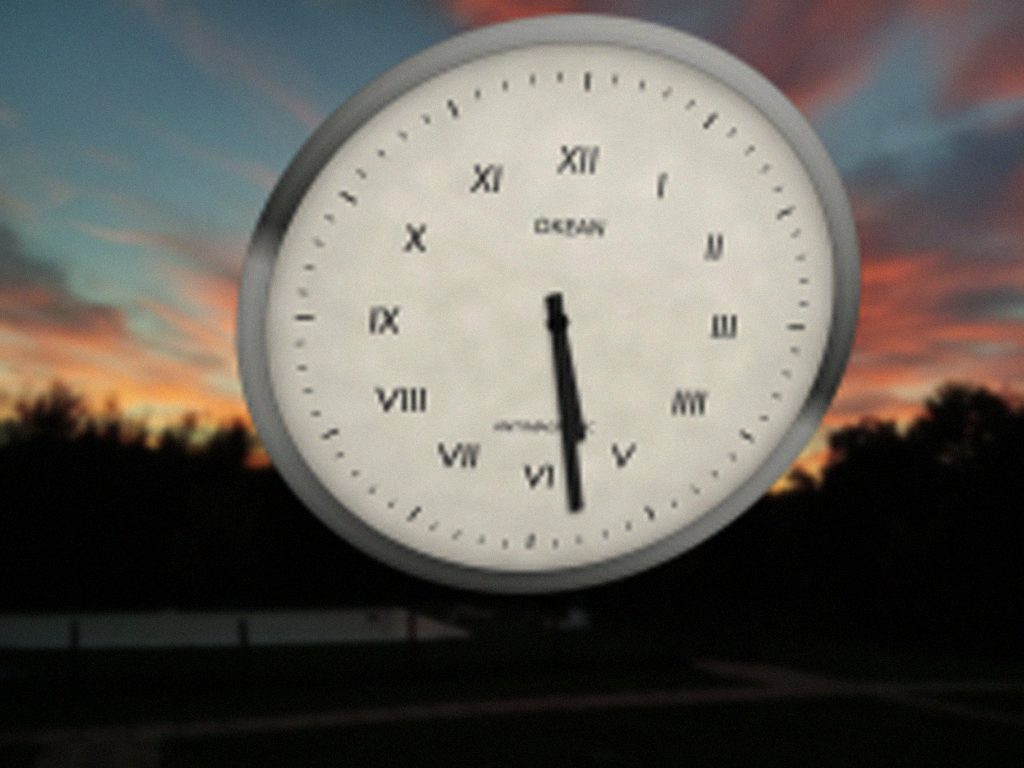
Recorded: {"hour": 5, "minute": 28}
